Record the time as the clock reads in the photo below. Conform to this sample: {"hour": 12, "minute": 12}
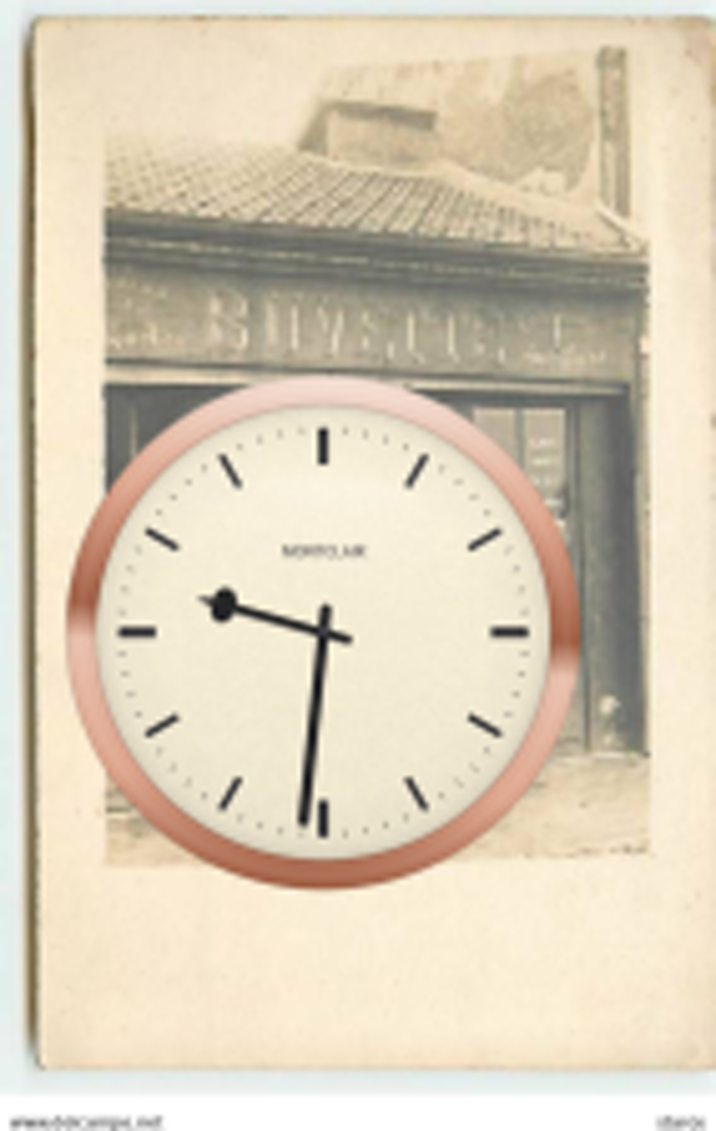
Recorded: {"hour": 9, "minute": 31}
